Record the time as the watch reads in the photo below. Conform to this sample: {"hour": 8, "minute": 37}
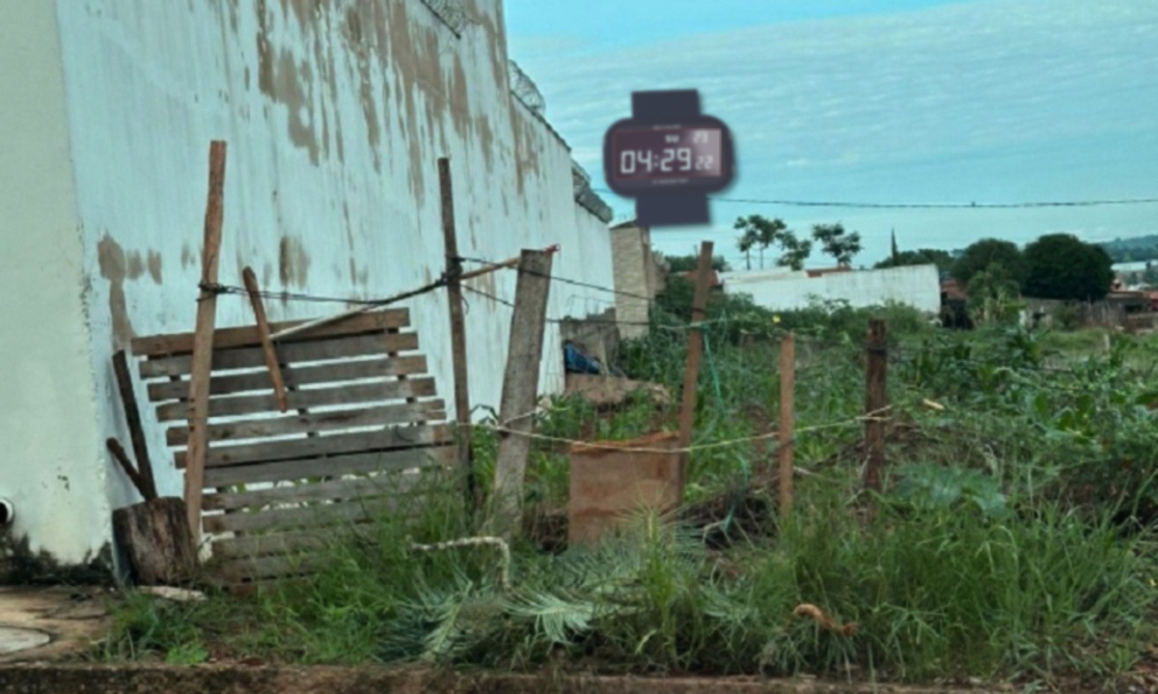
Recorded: {"hour": 4, "minute": 29}
